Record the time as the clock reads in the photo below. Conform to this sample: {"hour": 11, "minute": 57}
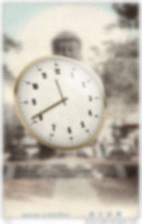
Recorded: {"hour": 11, "minute": 41}
